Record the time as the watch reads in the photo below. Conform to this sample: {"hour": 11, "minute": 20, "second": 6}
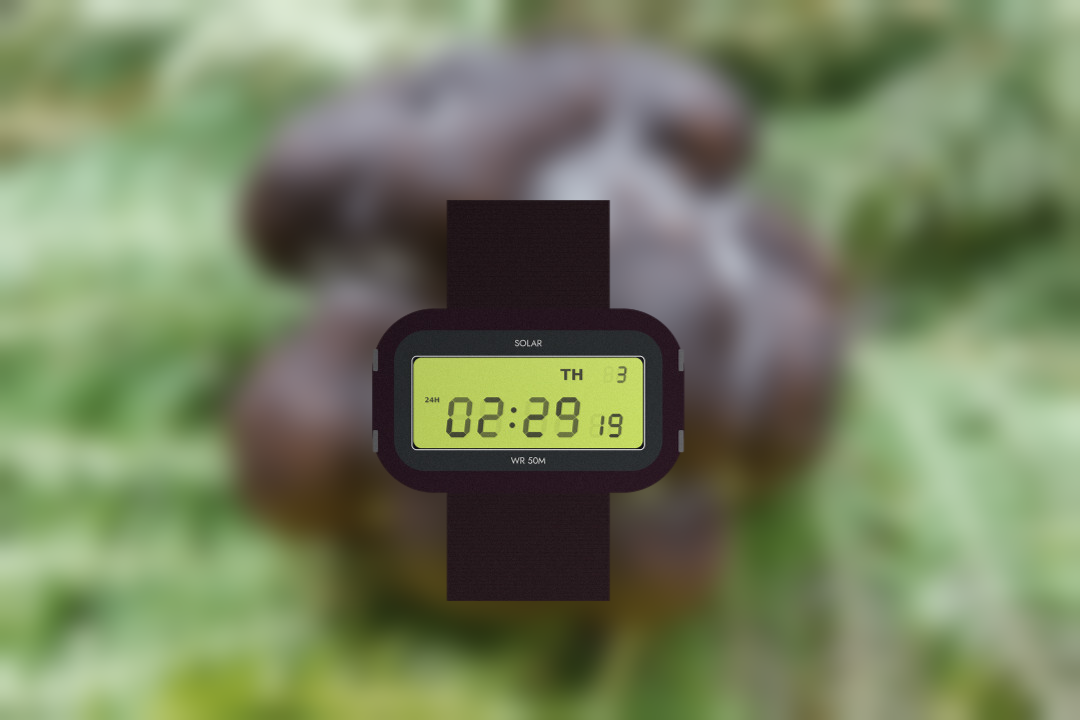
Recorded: {"hour": 2, "minute": 29, "second": 19}
